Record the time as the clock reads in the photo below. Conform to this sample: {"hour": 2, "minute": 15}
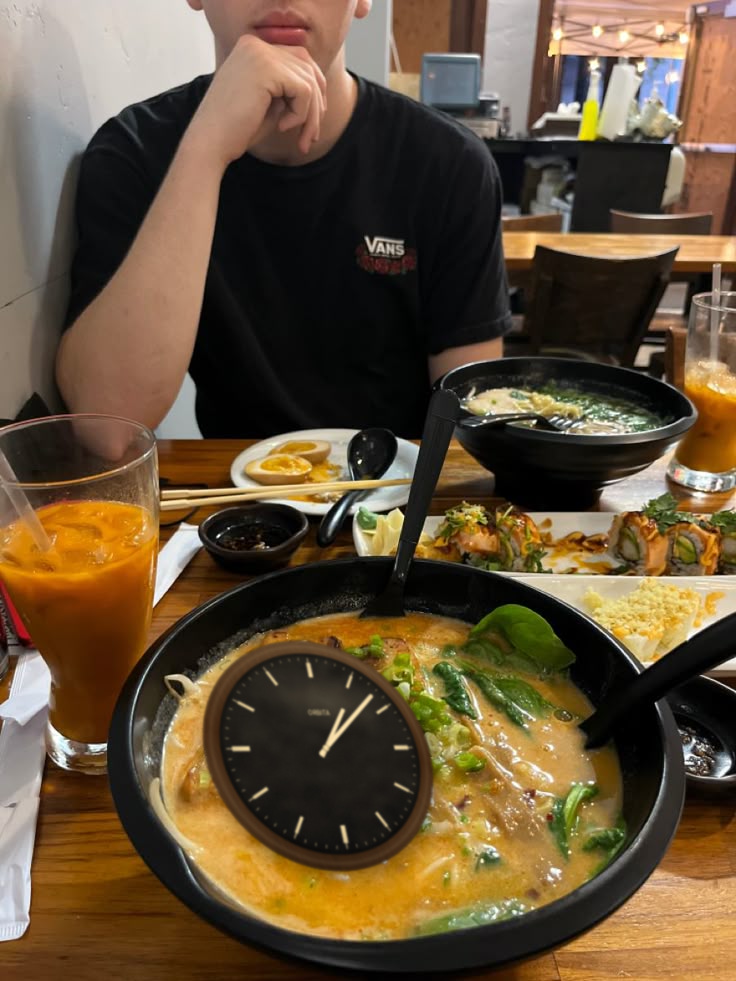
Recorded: {"hour": 1, "minute": 8}
